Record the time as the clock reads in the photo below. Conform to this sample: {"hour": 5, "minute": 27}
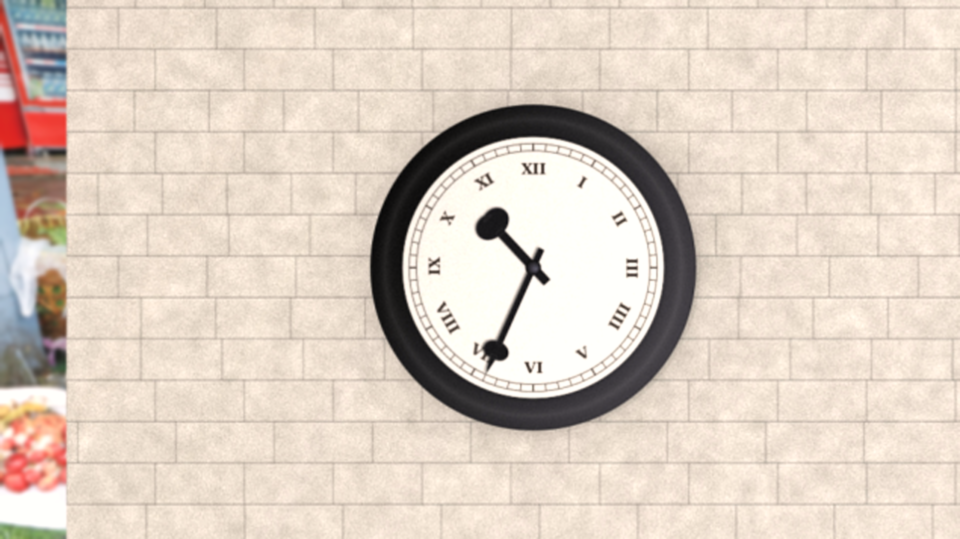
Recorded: {"hour": 10, "minute": 34}
